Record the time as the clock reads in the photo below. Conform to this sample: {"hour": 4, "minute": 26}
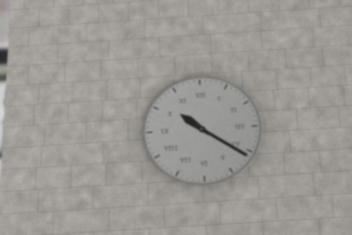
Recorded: {"hour": 10, "minute": 21}
